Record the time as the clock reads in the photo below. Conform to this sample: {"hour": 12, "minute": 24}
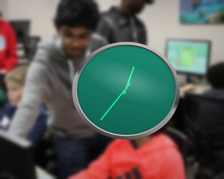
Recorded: {"hour": 12, "minute": 36}
